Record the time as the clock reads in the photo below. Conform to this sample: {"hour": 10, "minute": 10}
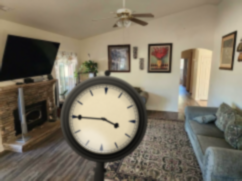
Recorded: {"hour": 3, "minute": 45}
